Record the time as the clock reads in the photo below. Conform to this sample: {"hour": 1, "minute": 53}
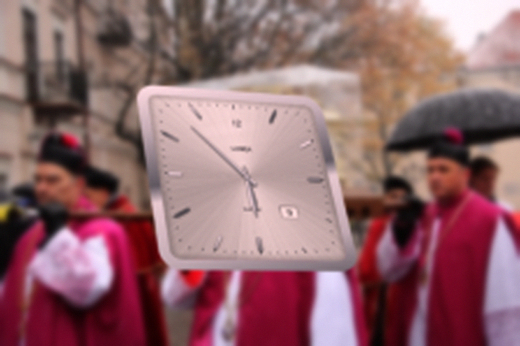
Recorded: {"hour": 5, "minute": 53}
